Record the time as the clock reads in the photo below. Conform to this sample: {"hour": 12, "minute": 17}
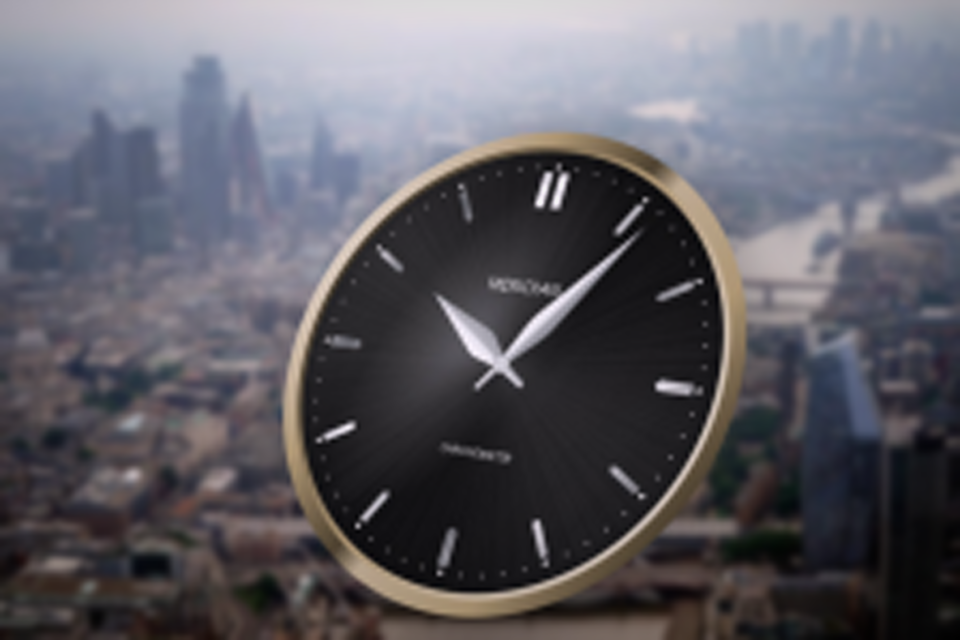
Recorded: {"hour": 10, "minute": 6}
